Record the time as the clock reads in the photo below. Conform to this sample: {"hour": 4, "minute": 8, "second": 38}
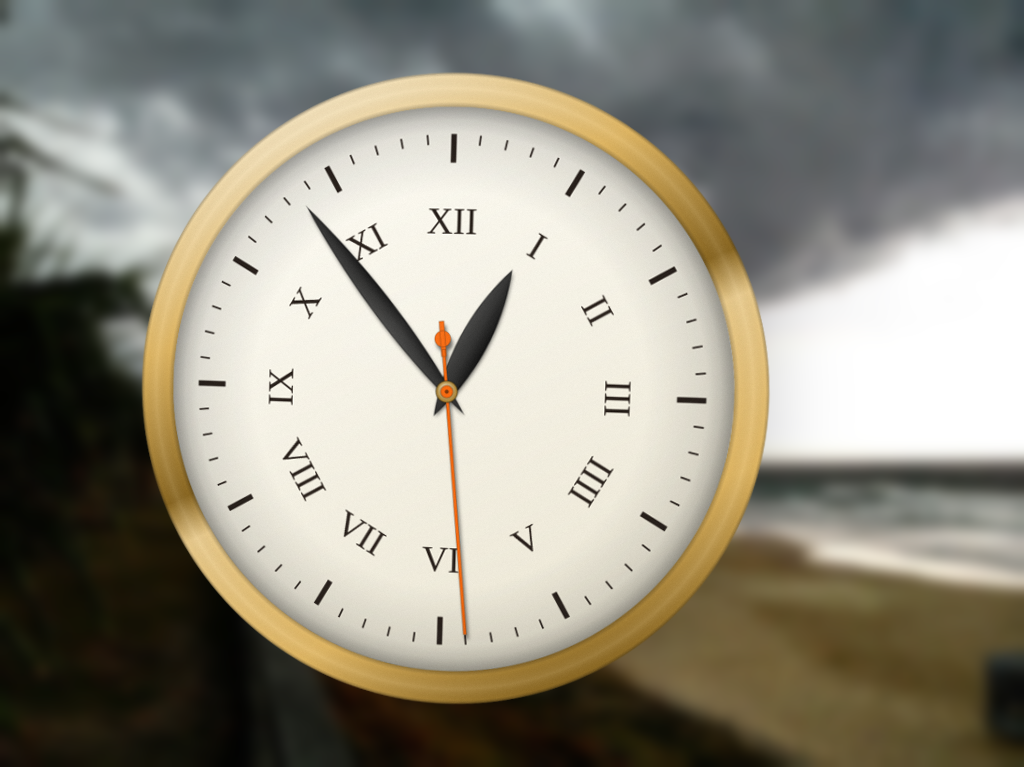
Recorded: {"hour": 12, "minute": 53, "second": 29}
